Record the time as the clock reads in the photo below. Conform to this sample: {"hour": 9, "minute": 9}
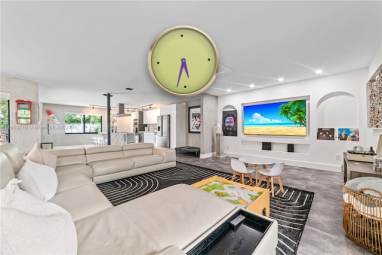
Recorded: {"hour": 5, "minute": 33}
